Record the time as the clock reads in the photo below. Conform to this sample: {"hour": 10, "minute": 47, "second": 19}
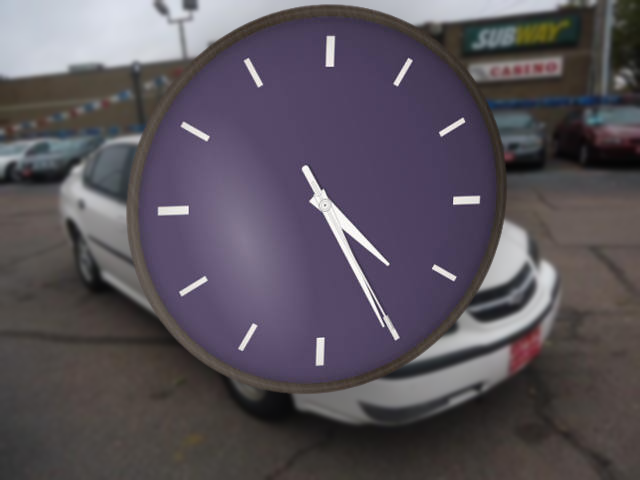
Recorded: {"hour": 4, "minute": 25, "second": 25}
